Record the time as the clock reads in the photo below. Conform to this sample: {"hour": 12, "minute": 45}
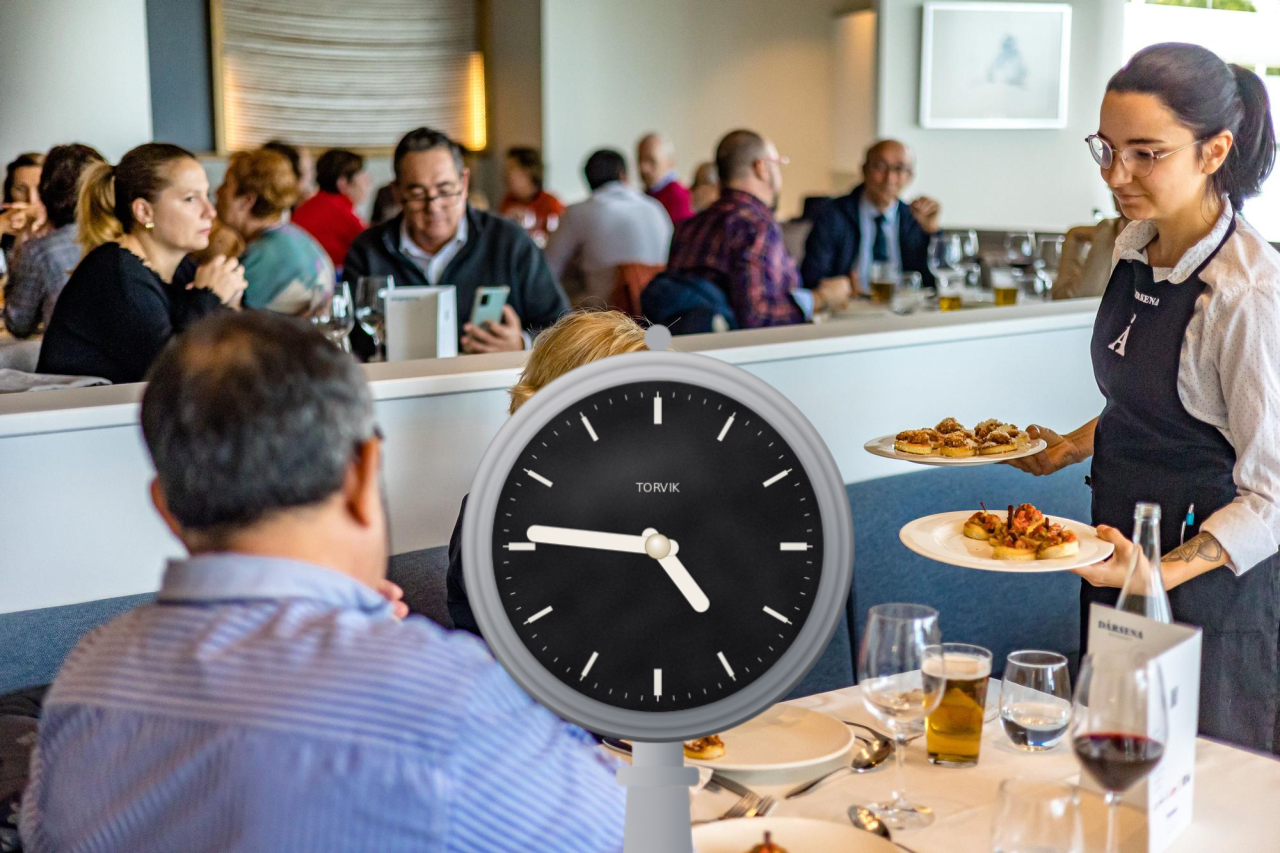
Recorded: {"hour": 4, "minute": 46}
